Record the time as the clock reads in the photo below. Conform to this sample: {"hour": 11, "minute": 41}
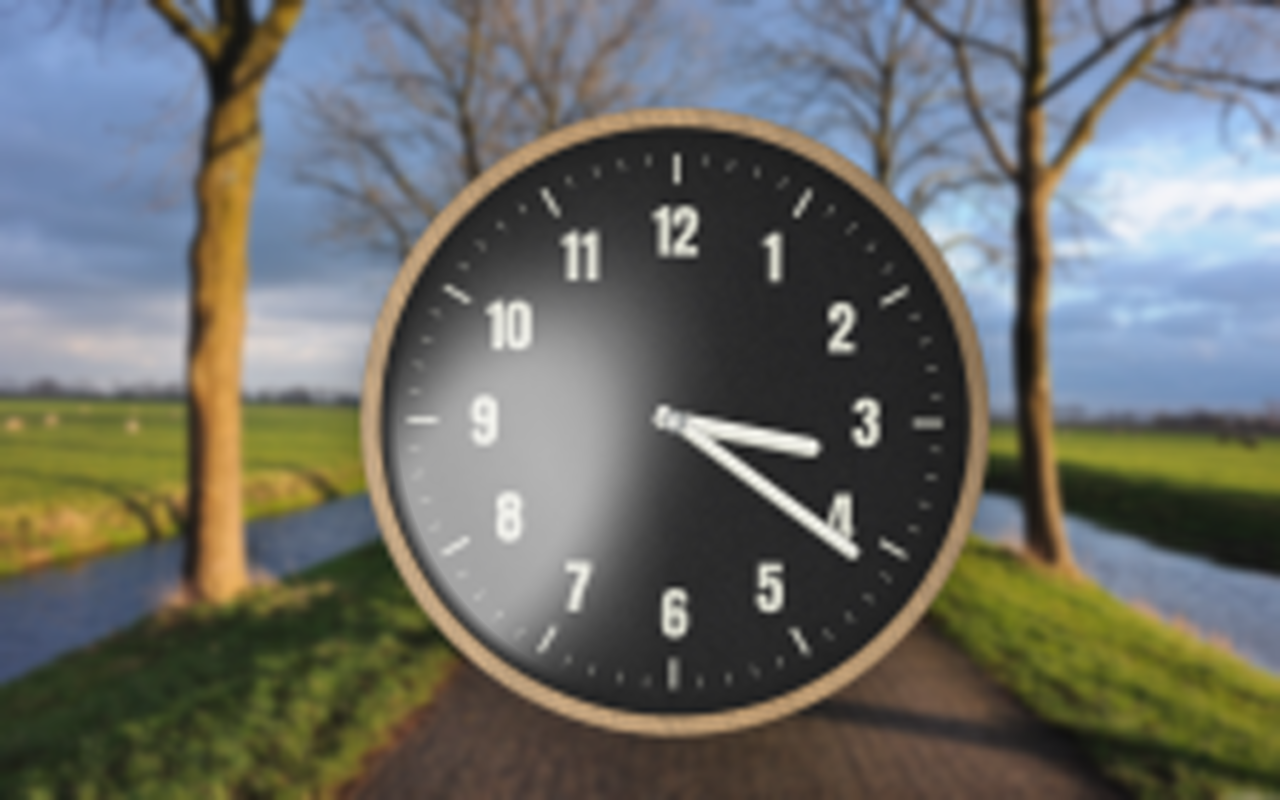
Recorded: {"hour": 3, "minute": 21}
